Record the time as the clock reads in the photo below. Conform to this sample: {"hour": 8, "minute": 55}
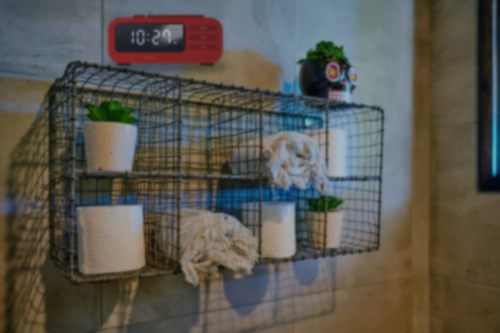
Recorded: {"hour": 10, "minute": 27}
